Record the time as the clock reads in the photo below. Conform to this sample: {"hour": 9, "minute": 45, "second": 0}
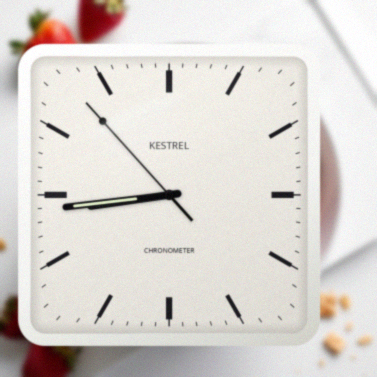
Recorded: {"hour": 8, "minute": 43, "second": 53}
